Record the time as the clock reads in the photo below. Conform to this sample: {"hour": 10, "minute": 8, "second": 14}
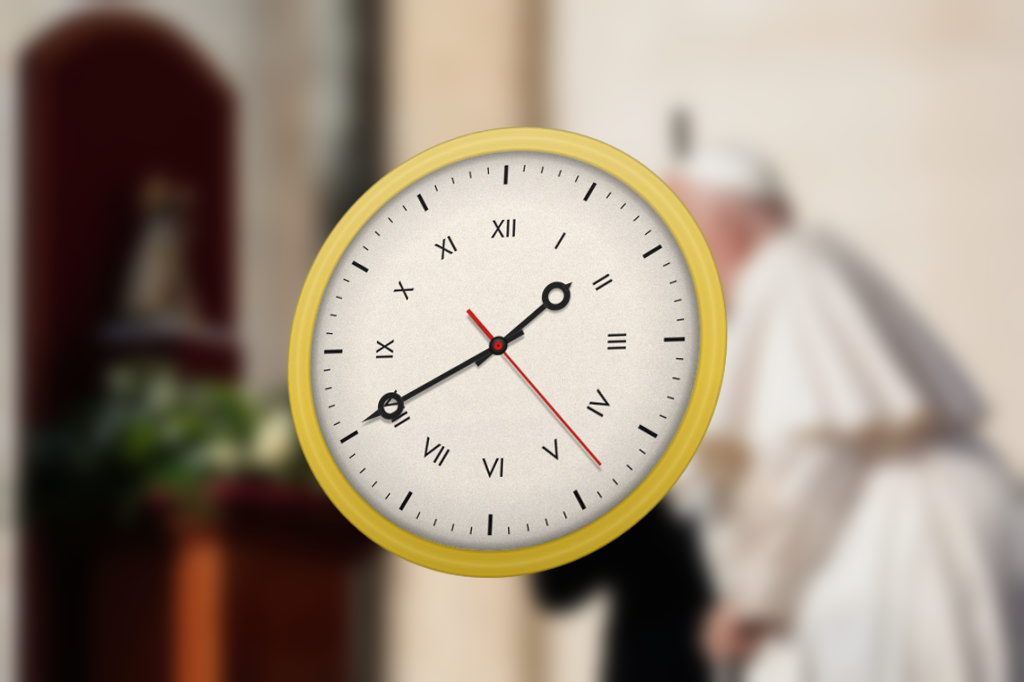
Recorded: {"hour": 1, "minute": 40, "second": 23}
